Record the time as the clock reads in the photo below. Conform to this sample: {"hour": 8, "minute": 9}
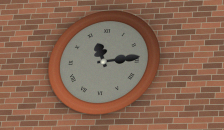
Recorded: {"hour": 11, "minute": 14}
